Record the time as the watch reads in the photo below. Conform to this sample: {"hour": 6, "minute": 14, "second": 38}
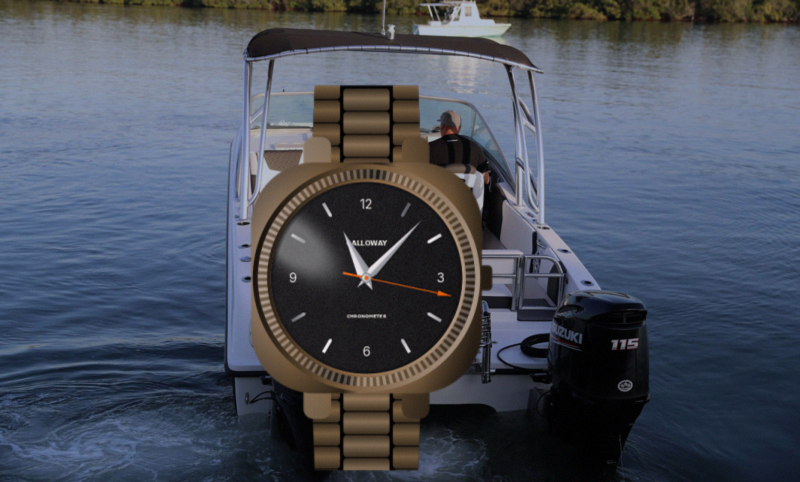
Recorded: {"hour": 11, "minute": 7, "second": 17}
